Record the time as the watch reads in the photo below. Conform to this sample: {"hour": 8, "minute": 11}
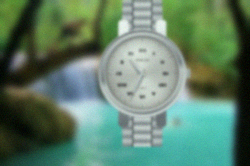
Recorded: {"hour": 10, "minute": 34}
